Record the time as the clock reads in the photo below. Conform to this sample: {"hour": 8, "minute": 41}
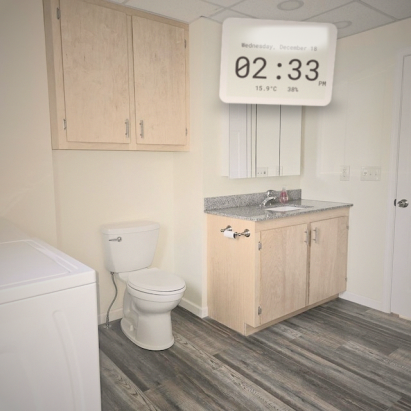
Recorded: {"hour": 2, "minute": 33}
